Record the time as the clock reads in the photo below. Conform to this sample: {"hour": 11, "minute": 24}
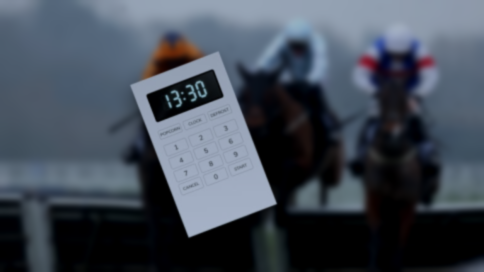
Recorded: {"hour": 13, "minute": 30}
